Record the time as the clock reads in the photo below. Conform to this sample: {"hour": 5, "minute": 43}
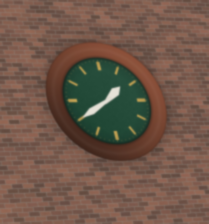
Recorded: {"hour": 1, "minute": 40}
